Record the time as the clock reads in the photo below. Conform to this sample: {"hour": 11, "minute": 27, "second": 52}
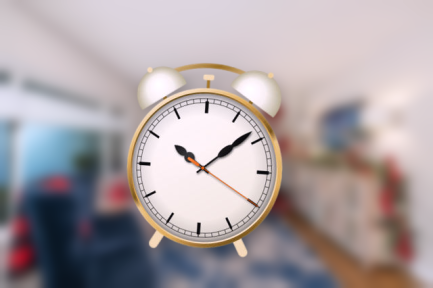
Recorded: {"hour": 10, "minute": 8, "second": 20}
